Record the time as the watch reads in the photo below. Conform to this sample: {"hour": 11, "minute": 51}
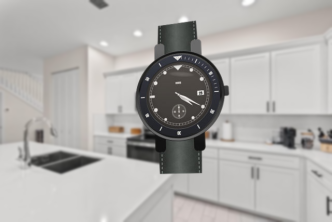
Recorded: {"hour": 4, "minute": 20}
